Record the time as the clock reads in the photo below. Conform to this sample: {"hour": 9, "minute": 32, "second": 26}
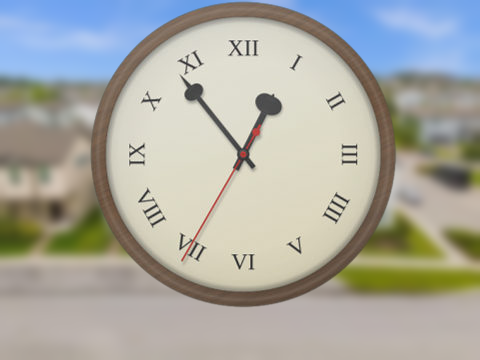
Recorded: {"hour": 12, "minute": 53, "second": 35}
